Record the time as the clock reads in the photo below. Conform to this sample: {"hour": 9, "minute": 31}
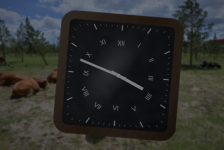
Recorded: {"hour": 3, "minute": 48}
